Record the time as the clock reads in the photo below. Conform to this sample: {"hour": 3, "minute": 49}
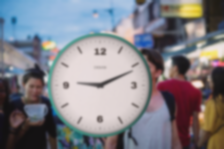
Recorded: {"hour": 9, "minute": 11}
